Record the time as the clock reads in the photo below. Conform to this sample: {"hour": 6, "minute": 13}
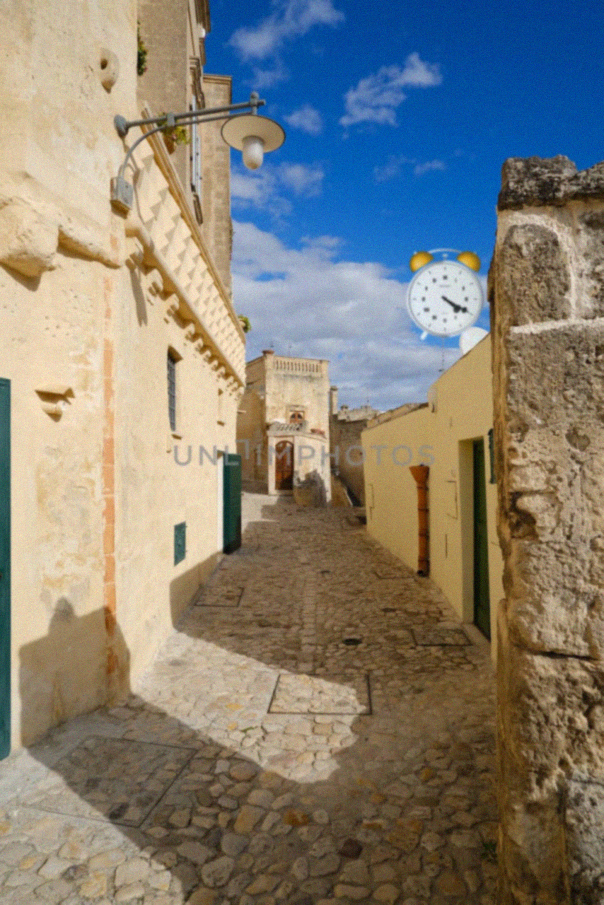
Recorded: {"hour": 4, "minute": 20}
